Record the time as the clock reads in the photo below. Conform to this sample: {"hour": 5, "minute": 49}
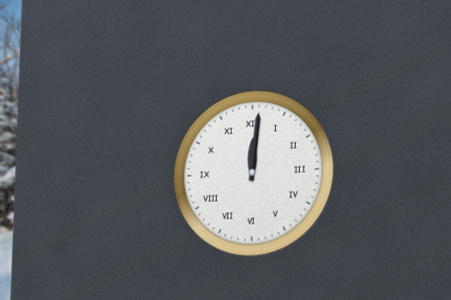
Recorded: {"hour": 12, "minute": 1}
